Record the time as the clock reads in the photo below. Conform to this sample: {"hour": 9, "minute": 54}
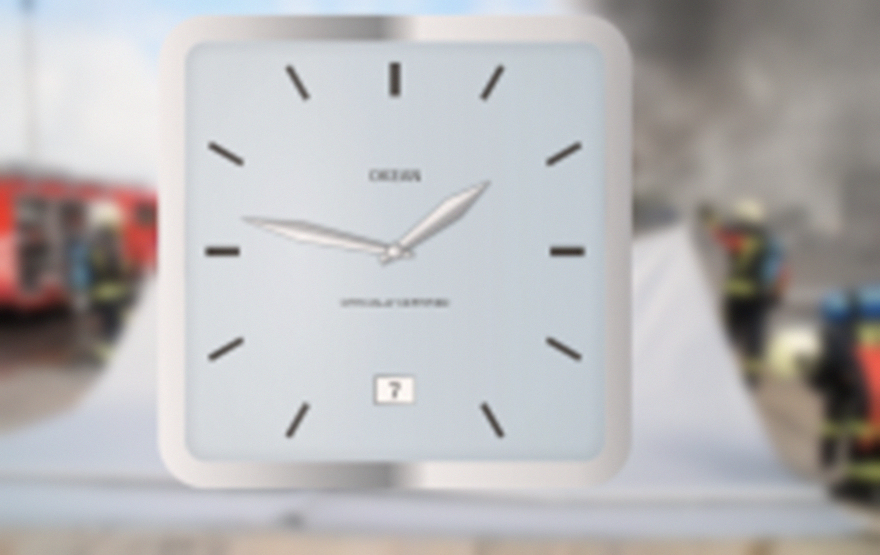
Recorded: {"hour": 1, "minute": 47}
